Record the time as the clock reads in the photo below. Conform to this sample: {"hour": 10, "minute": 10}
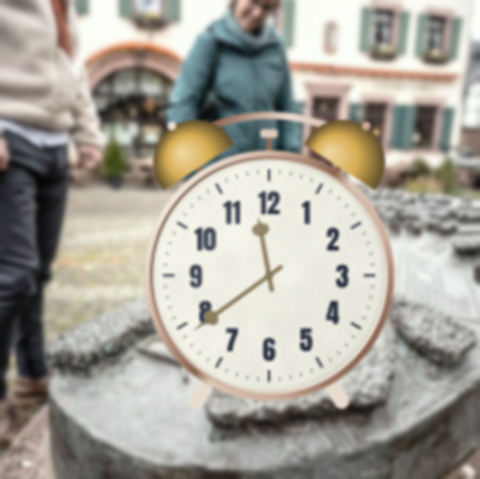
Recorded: {"hour": 11, "minute": 39}
